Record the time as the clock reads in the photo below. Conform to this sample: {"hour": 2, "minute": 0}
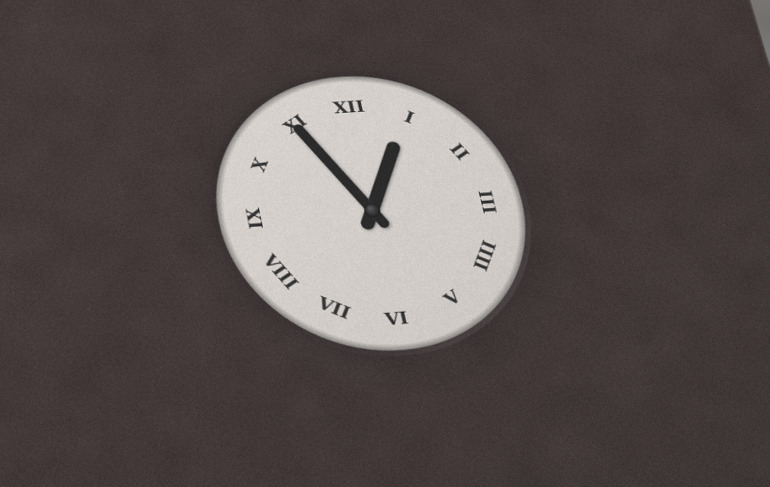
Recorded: {"hour": 12, "minute": 55}
